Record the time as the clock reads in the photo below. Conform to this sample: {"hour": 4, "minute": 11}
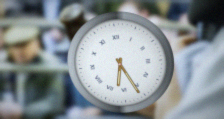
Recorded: {"hour": 6, "minute": 26}
